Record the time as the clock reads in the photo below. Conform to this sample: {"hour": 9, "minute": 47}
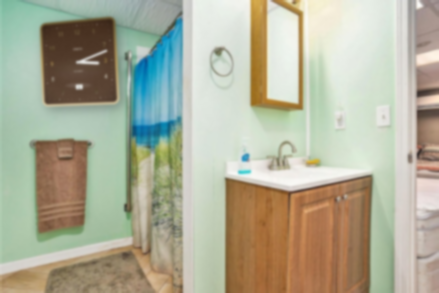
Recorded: {"hour": 3, "minute": 12}
